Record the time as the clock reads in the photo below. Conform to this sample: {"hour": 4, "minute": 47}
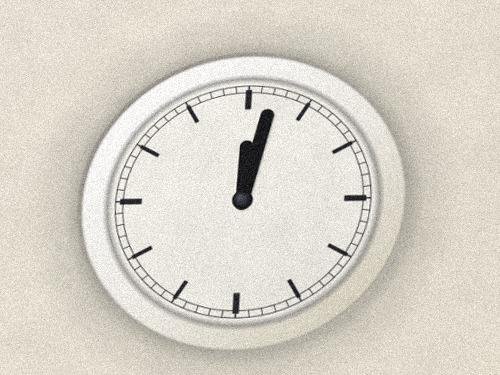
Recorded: {"hour": 12, "minute": 2}
